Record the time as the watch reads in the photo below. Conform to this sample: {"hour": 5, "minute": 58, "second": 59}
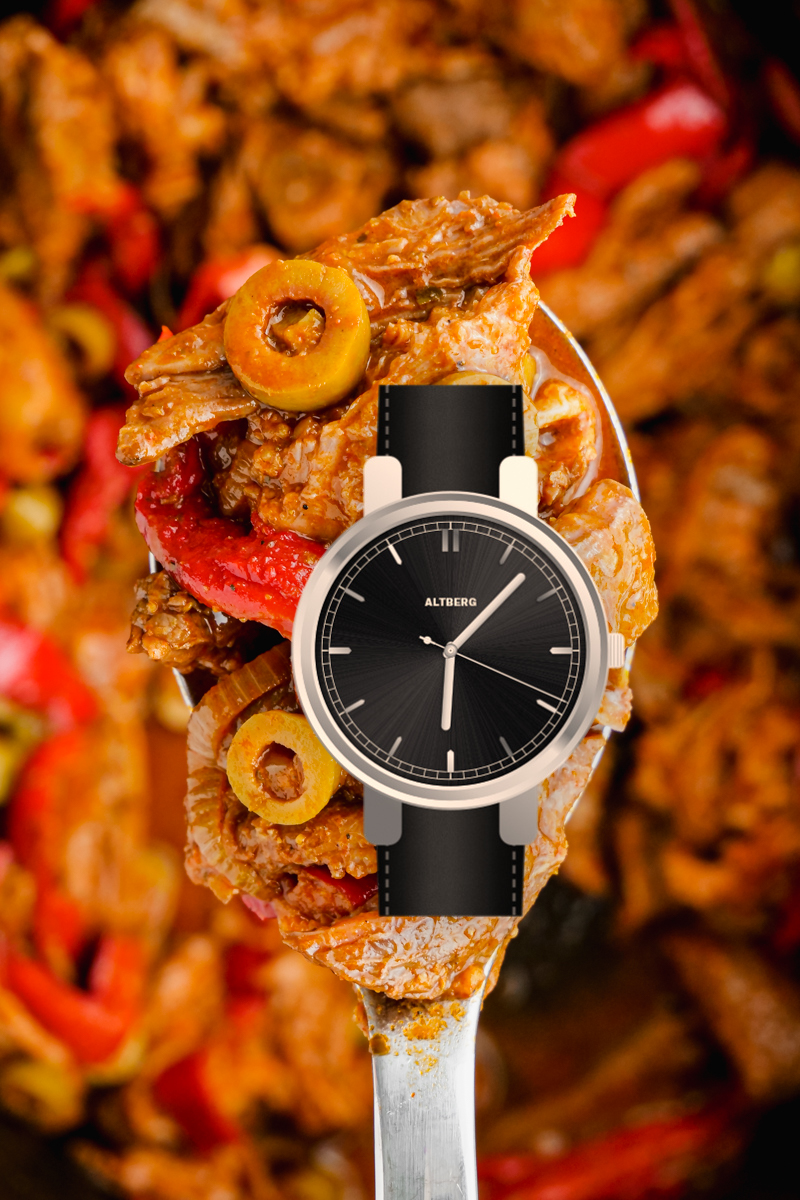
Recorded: {"hour": 6, "minute": 7, "second": 19}
